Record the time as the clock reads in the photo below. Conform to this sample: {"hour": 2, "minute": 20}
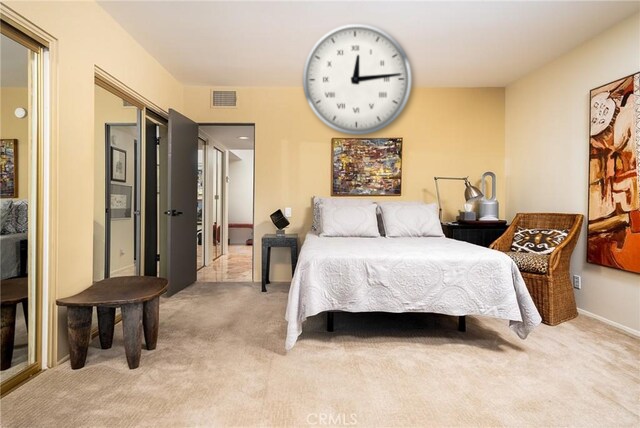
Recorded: {"hour": 12, "minute": 14}
